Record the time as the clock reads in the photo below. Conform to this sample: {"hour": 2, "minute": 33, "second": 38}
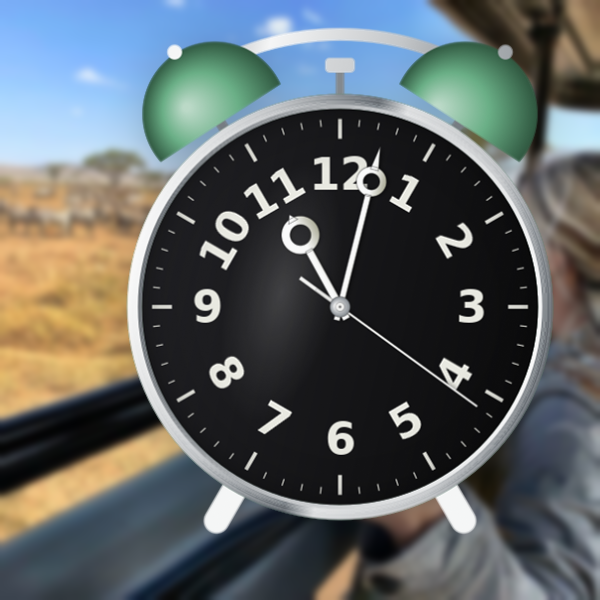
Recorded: {"hour": 11, "minute": 2, "second": 21}
